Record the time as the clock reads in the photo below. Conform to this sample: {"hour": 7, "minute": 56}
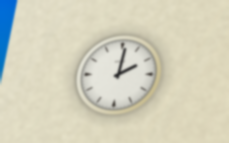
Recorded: {"hour": 2, "minute": 1}
